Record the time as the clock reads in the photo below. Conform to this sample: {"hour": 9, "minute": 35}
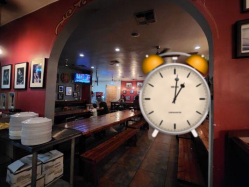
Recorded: {"hour": 1, "minute": 1}
